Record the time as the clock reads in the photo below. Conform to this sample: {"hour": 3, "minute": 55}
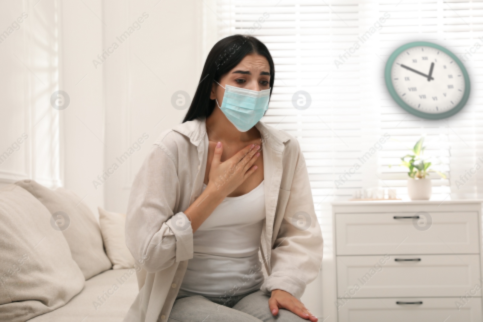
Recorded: {"hour": 12, "minute": 50}
